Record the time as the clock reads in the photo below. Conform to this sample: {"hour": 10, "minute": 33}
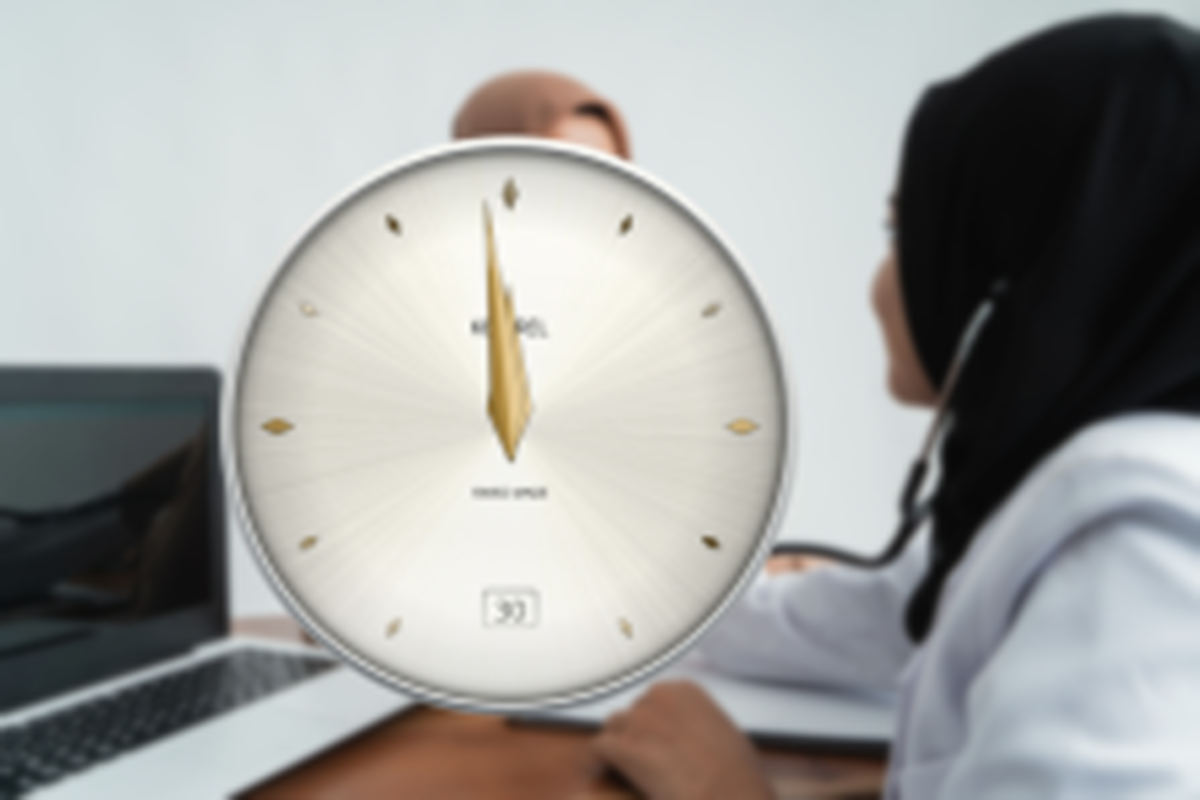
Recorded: {"hour": 11, "minute": 59}
